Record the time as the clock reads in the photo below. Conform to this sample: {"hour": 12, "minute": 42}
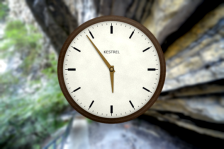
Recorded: {"hour": 5, "minute": 54}
